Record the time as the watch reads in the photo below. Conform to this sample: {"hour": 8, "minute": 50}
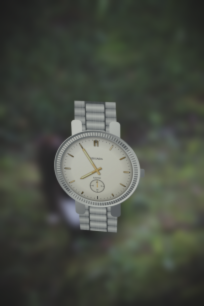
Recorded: {"hour": 7, "minute": 55}
